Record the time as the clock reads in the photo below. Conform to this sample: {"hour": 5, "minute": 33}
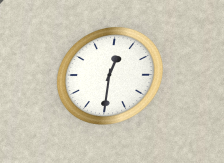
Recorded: {"hour": 12, "minute": 30}
